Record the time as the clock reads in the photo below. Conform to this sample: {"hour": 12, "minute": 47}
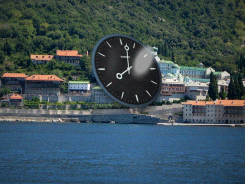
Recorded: {"hour": 8, "minute": 2}
